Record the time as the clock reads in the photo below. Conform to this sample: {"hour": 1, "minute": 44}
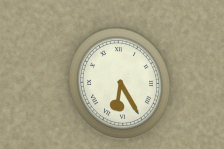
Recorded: {"hour": 6, "minute": 25}
